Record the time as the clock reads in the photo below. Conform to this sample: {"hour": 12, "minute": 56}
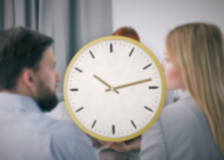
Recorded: {"hour": 10, "minute": 13}
